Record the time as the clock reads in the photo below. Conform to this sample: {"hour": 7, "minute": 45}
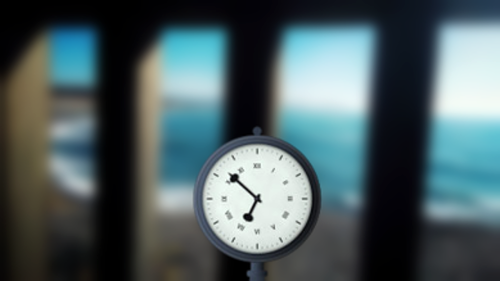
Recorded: {"hour": 6, "minute": 52}
